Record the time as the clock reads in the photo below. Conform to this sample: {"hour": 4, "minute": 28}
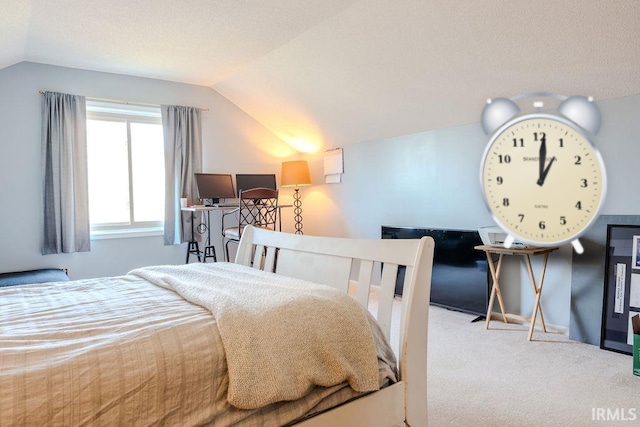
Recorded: {"hour": 1, "minute": 1}
